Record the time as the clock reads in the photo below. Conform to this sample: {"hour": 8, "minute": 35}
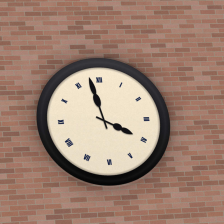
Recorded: {"hour": 3, "minute": 58}
